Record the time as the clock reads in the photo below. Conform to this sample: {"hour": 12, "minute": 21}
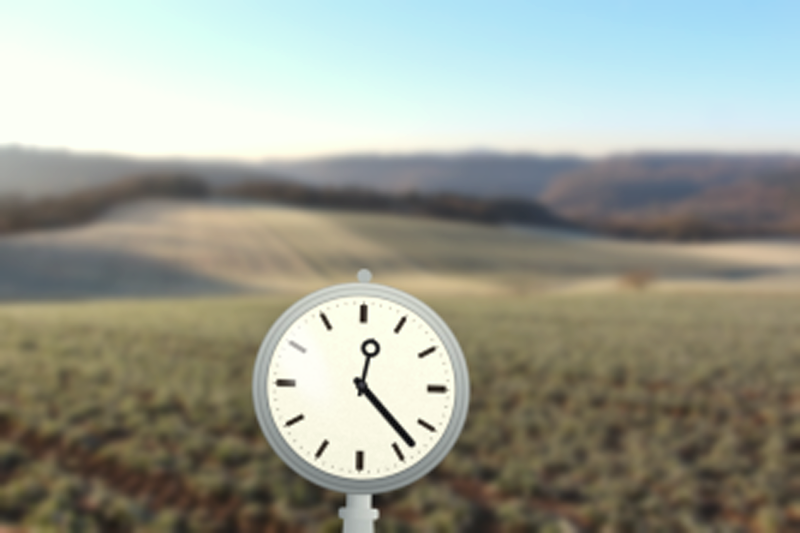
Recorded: {"hour": 12, "minute": 23}
